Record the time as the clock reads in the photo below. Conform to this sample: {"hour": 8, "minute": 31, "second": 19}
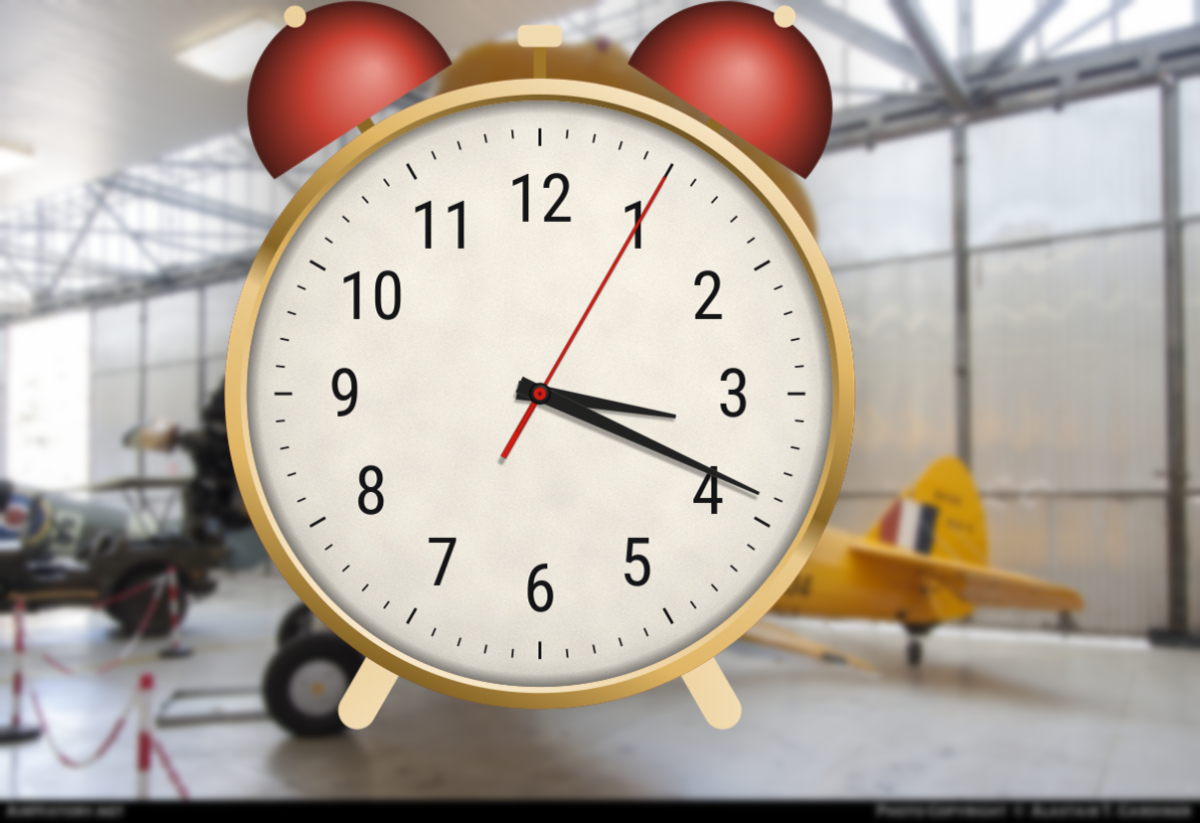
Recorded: {"hour": 3, "minute": 19, "second": 5}
